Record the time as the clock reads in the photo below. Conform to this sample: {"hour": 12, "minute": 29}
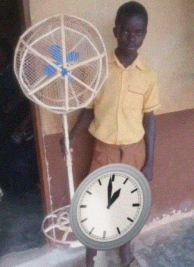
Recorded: {"hour": 12, "minute": 59}
